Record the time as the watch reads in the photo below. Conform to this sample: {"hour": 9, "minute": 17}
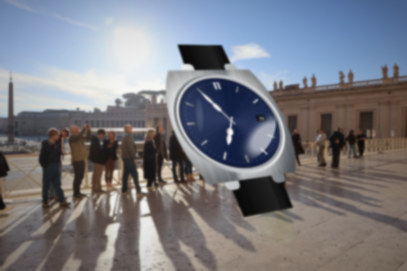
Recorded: {"hour": 6, "minute": 55}
